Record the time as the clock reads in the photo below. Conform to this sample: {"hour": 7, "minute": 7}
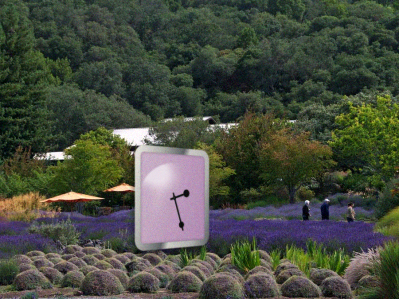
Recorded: {"hour": 2, "minute": 27}
